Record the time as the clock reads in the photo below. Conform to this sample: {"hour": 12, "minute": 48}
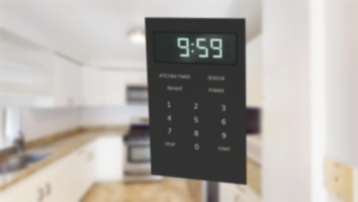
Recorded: {"hour": 9, "minute": 59}
